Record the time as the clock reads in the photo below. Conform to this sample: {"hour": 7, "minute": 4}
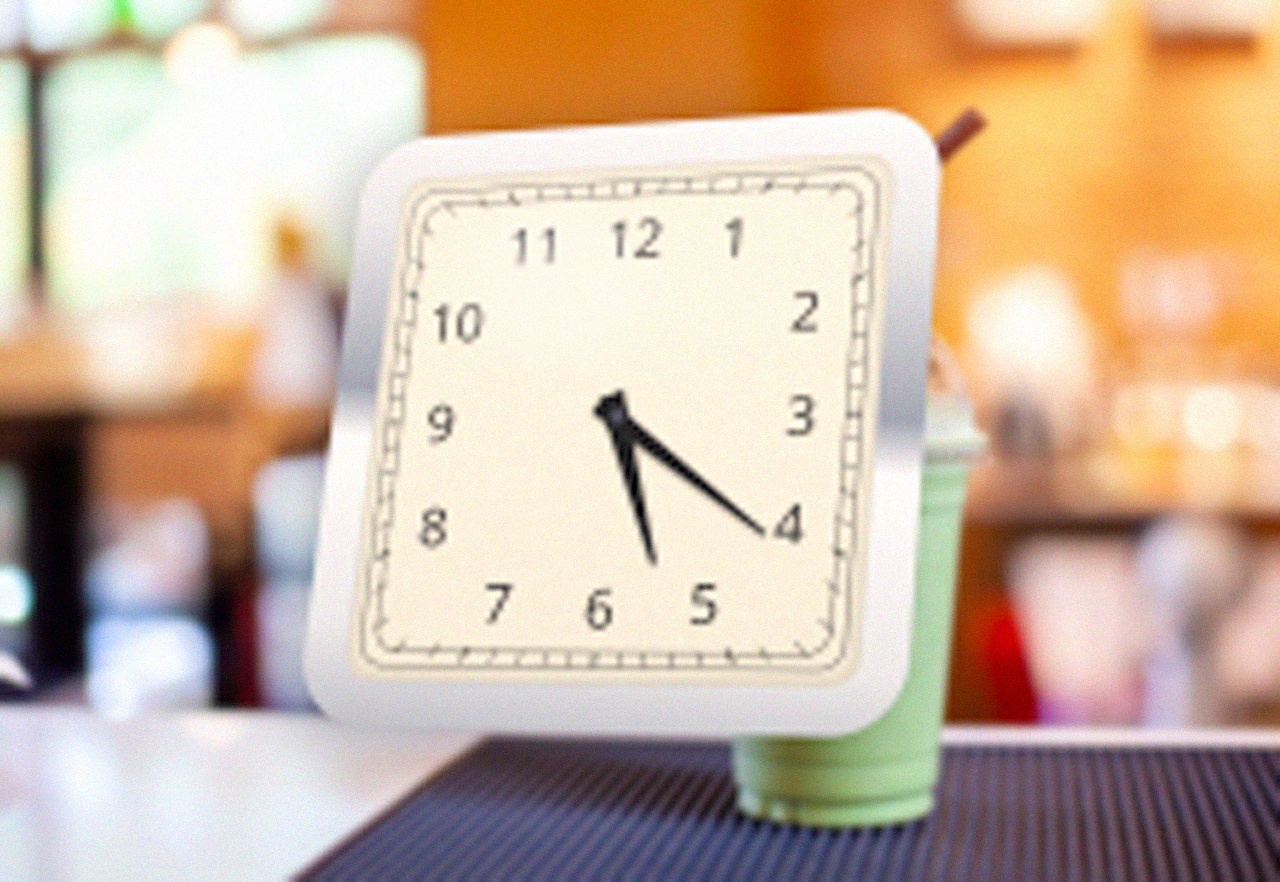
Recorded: {"hour": 5, "minute": 21}
